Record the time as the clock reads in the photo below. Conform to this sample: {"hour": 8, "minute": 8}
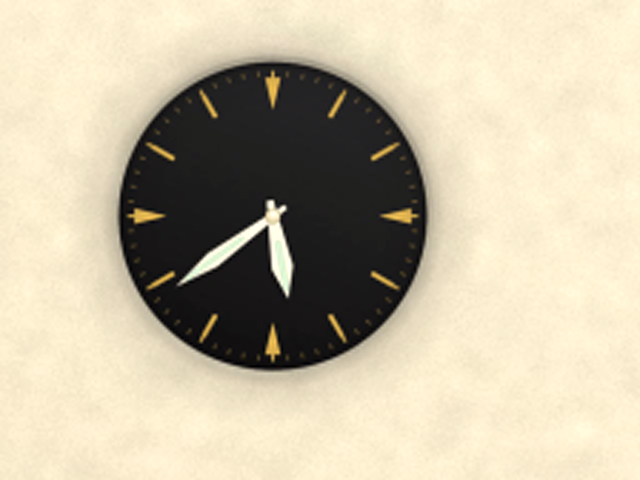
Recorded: {"hour": 5, "minute": 39}
